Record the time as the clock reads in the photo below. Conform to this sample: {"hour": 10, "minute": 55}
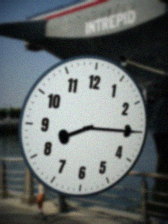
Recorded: {"hour": 8, "minute": 15}
